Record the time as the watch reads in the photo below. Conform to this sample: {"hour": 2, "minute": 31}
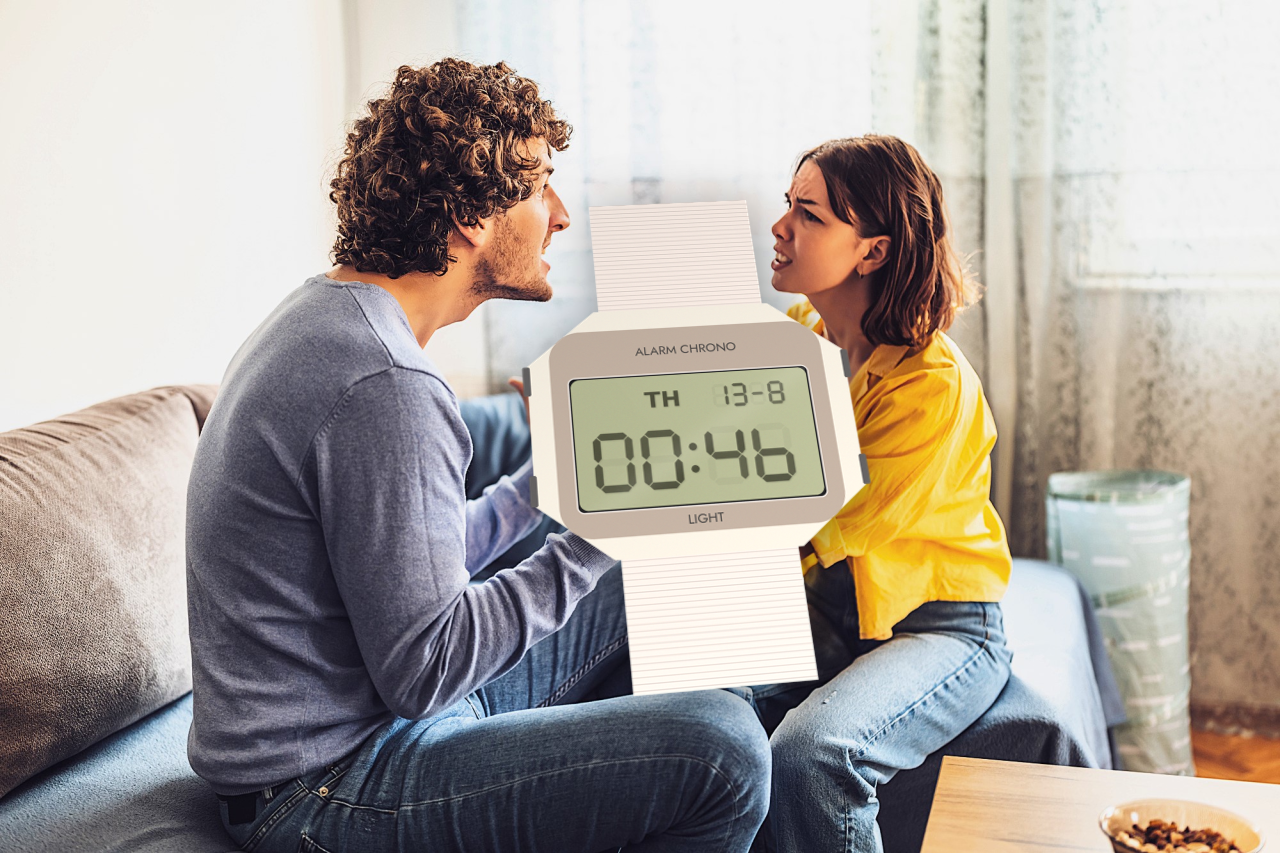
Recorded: {"hour": 0, "minute": 46}
